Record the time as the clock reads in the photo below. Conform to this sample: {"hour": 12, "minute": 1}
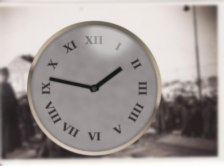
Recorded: {"hour": 1, "minute": 47}
